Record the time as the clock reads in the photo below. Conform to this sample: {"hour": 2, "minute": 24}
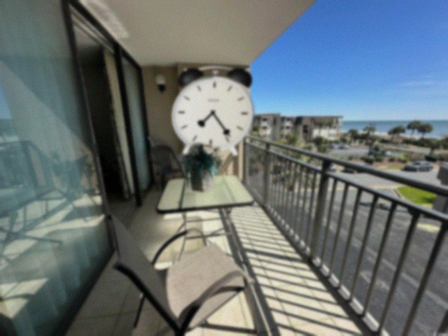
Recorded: {"hour": 7, "minute": 24}
